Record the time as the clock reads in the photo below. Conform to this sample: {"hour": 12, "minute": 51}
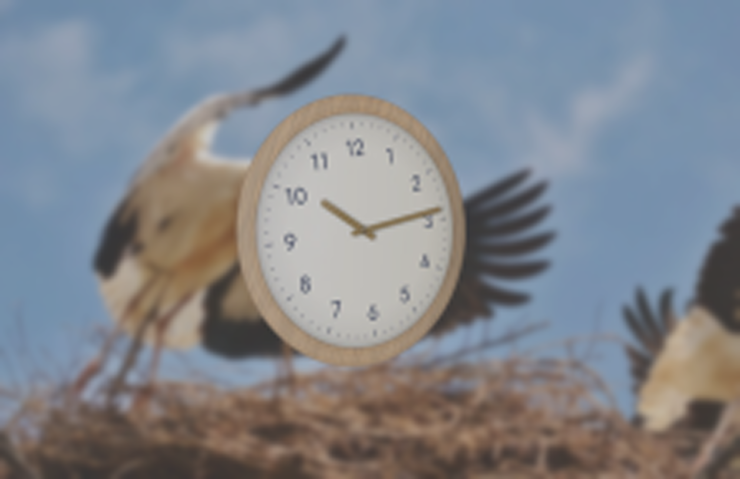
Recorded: {"hour": 10, "minute": 14}
